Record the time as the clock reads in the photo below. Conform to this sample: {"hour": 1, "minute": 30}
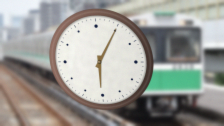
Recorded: {"hour": 6, "minute": 5}
